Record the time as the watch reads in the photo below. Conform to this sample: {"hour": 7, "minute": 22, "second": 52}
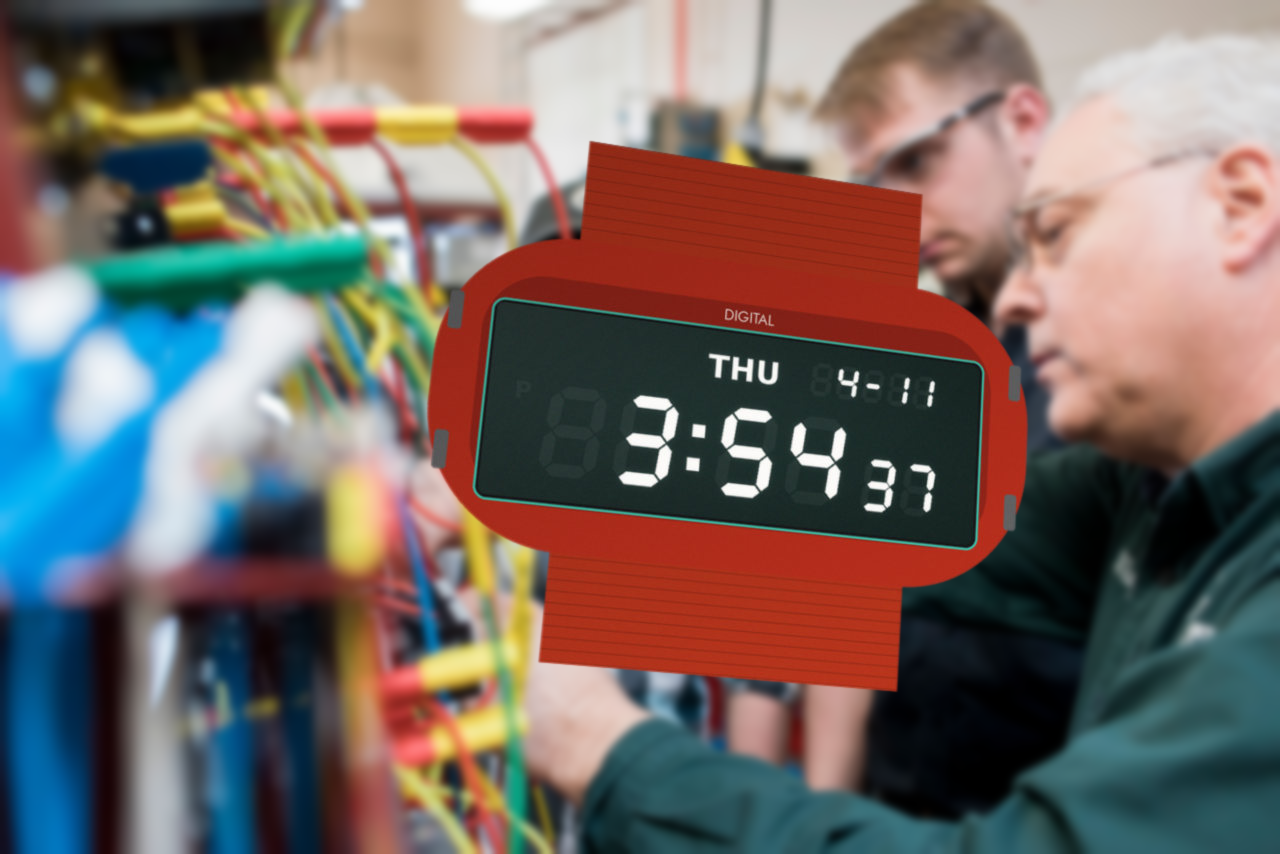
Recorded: {"hour": 3, "minute": 54, "second": 37}
